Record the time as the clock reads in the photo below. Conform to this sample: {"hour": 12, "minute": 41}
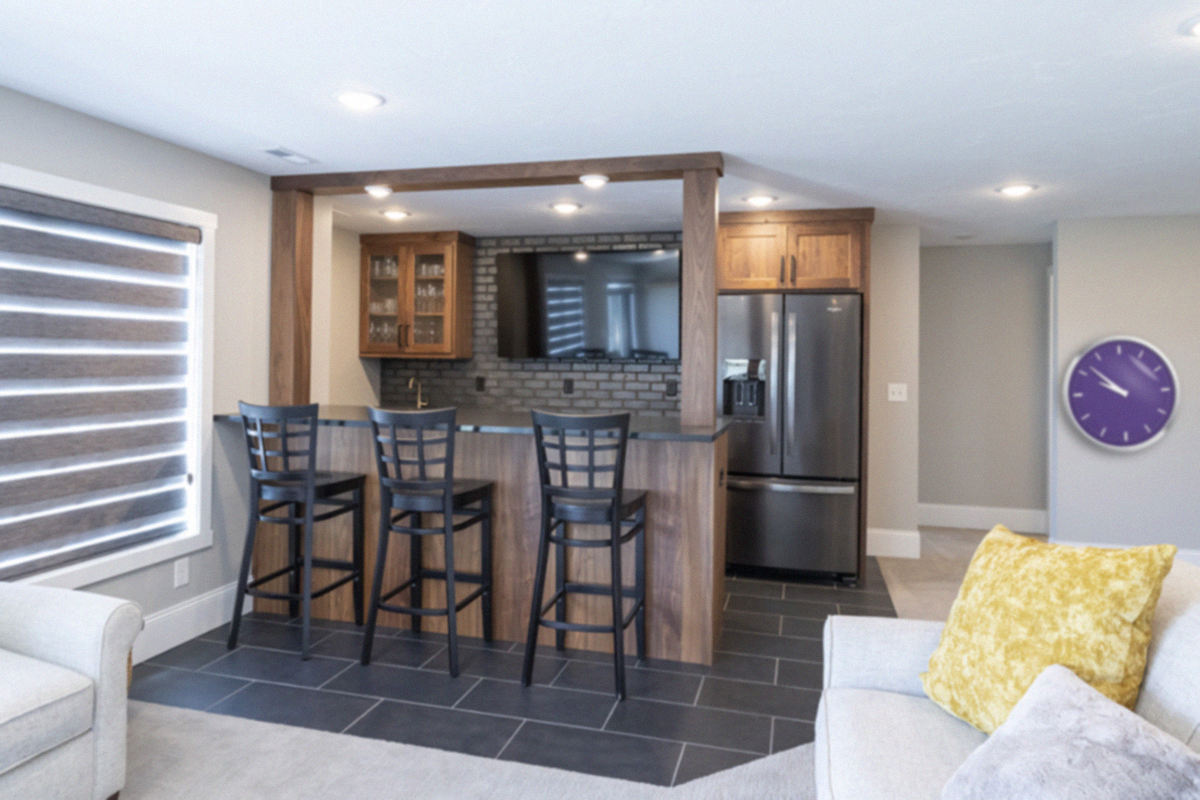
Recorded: {"hour": 9, "minute": 52}
